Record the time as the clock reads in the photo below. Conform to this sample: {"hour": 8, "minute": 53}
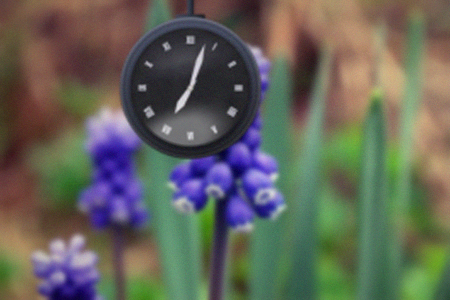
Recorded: {"hour": 7, "minute": 3}
